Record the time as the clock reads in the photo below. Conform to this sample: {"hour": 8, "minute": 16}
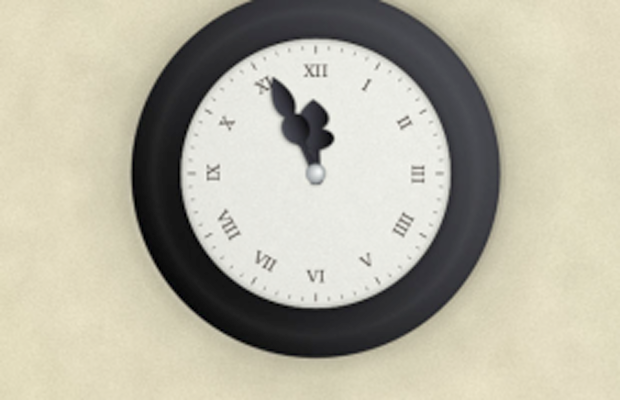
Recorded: {"hour": 11, "minute": 56}
